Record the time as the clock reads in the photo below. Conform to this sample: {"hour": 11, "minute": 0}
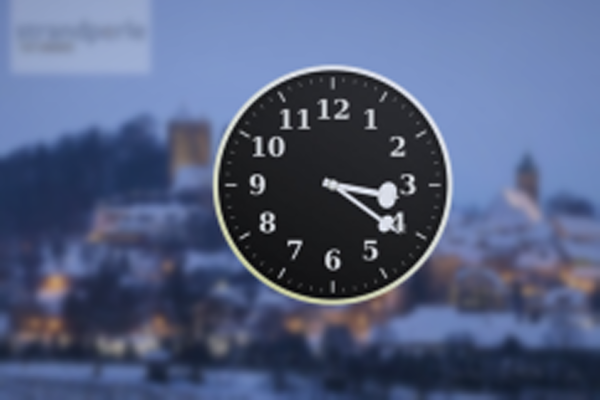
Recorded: {"hour": 3, "minute": 21}
